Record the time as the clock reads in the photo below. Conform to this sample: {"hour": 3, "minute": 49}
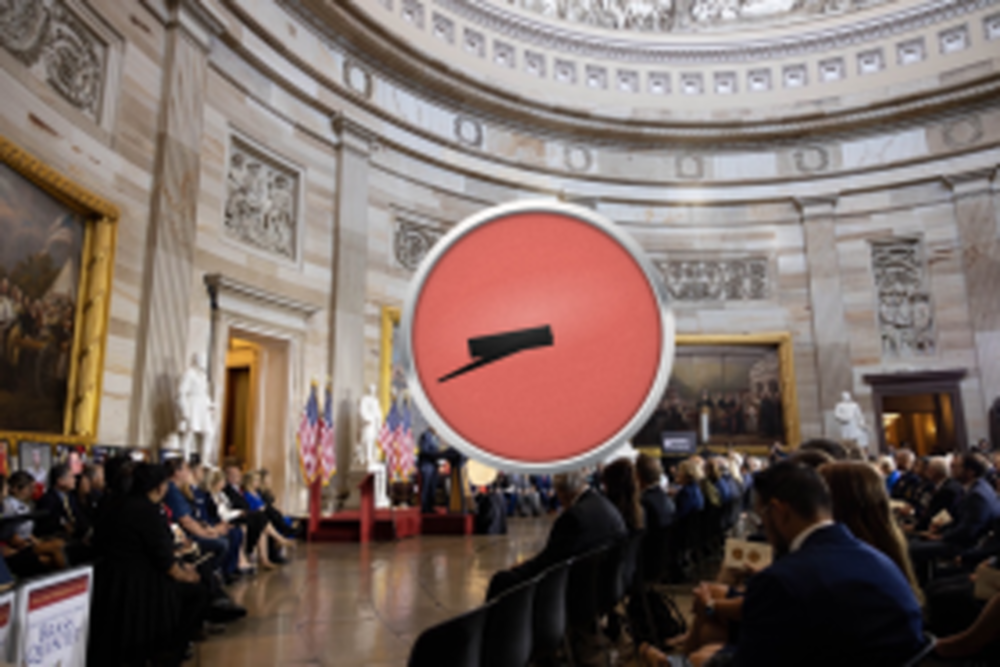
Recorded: {"hour": 8, "minute": 41}
